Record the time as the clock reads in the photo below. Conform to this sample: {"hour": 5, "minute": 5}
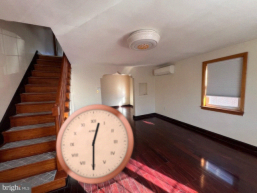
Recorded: {"hour": 12, "minute": 30}
